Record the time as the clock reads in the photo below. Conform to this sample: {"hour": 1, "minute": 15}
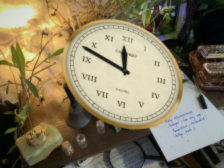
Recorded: {"hour": 11, "minute": 48}
